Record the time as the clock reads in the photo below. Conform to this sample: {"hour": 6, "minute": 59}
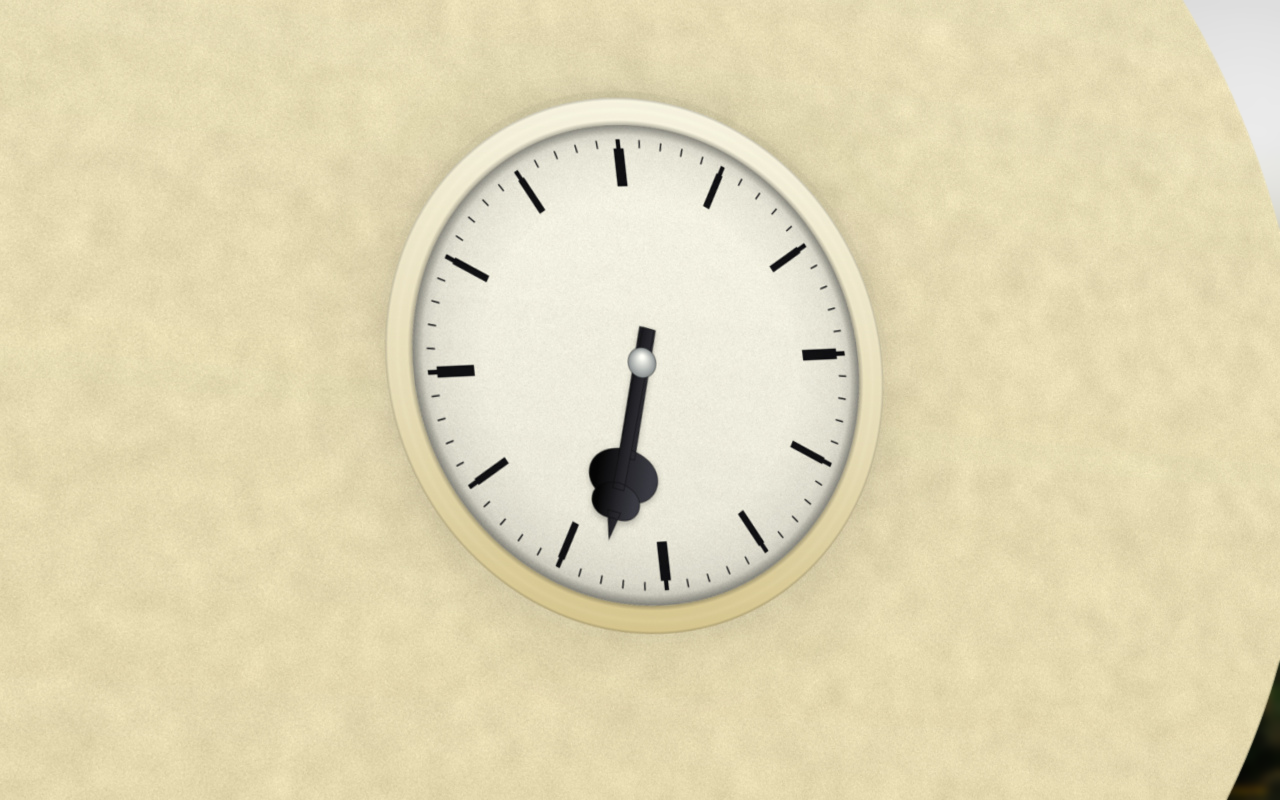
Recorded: {"hour": 6, "minute": 33}
